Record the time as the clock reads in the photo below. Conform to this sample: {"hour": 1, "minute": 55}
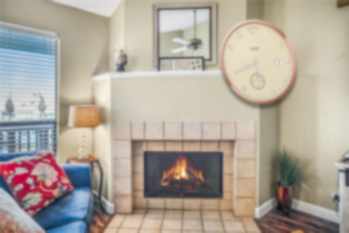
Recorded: {"hour": 5, "minute": 41}
